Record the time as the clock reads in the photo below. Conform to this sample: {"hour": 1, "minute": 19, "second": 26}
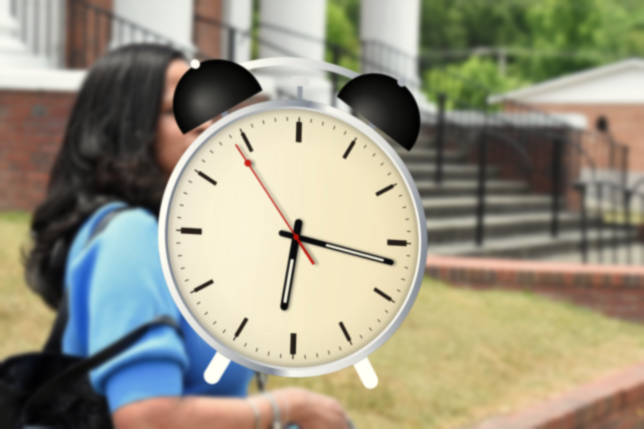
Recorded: {"hour": 6, "minute": 16, "second": 54}
